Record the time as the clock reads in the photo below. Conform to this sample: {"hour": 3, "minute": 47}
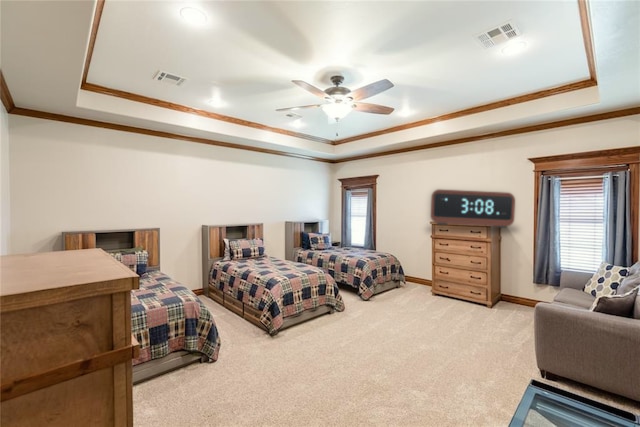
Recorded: {"hour": 3, "minute": 8}
